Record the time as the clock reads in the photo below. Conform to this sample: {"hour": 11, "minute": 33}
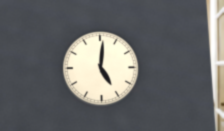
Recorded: {"hour": 5, "minute": 1}
